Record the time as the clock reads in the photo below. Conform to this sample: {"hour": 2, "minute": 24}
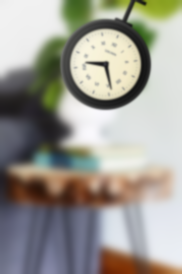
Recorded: {"hour": 8, "minute": 24}
